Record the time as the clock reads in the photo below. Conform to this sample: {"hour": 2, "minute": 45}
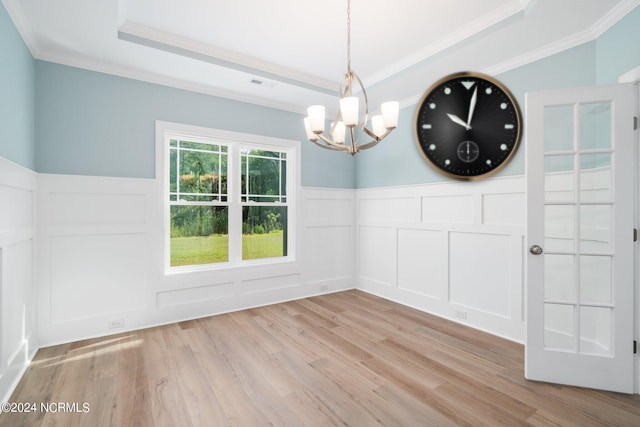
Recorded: {"hour": 10, "minute": 2}
